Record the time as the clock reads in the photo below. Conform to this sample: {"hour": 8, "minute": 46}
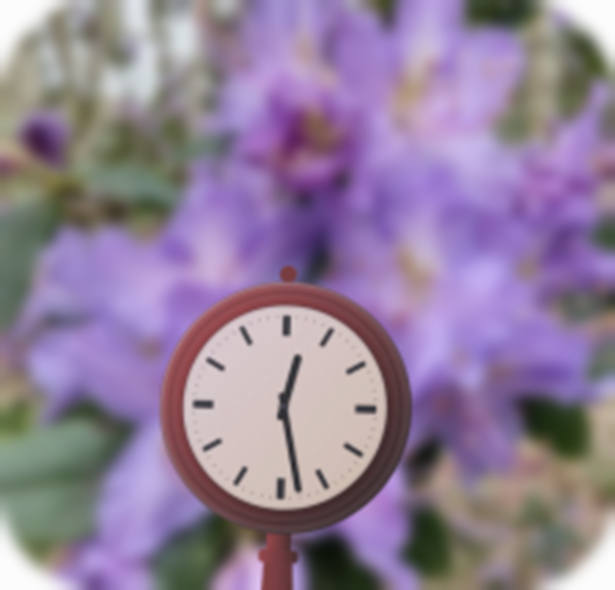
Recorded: {"hour": 12, "minute": 28}
